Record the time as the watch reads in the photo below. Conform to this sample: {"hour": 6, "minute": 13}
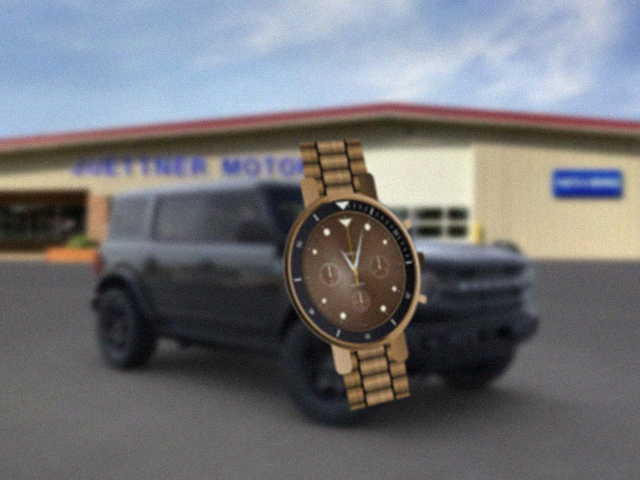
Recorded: {"hour": 11, "minute": 4}
